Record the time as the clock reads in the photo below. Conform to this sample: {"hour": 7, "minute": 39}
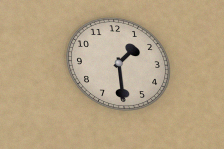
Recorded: {"hour": 1, "minute": 30}
